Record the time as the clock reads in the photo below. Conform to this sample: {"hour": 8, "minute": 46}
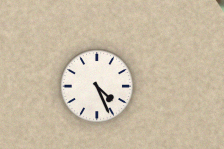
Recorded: {"hour": 4, "minute": 26}
